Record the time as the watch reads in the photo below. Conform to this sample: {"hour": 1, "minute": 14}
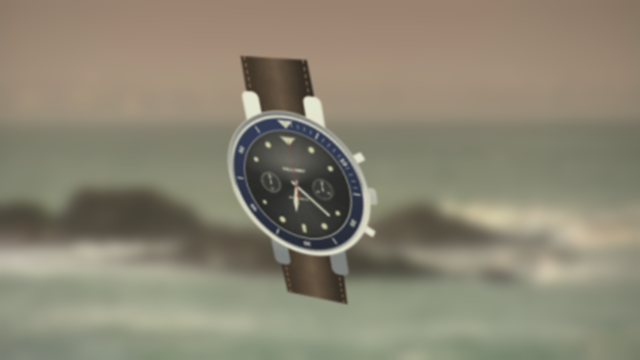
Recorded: {"hour": 6, "minute": 22}
